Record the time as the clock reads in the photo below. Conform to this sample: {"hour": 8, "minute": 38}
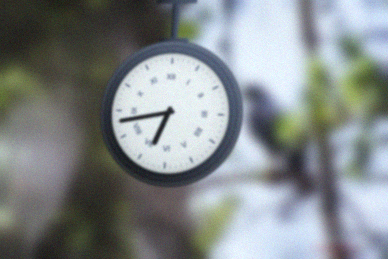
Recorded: {"hour": 6, "minute": 43}
